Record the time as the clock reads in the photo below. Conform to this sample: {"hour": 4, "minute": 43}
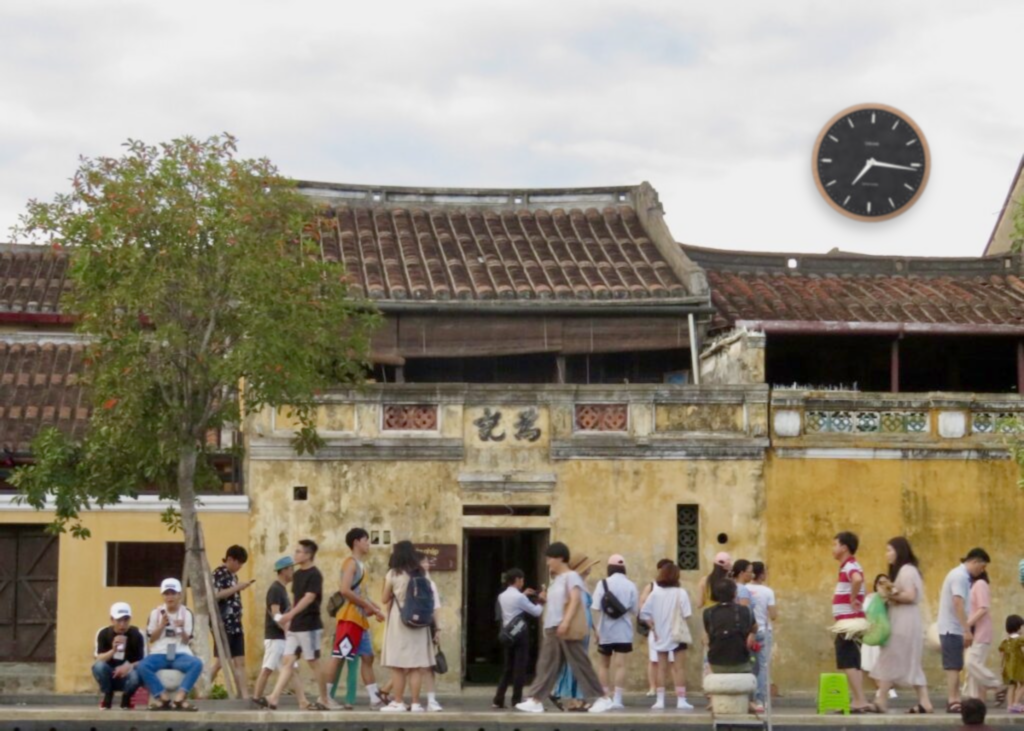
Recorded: {"hour": 7, "minute": 16}
